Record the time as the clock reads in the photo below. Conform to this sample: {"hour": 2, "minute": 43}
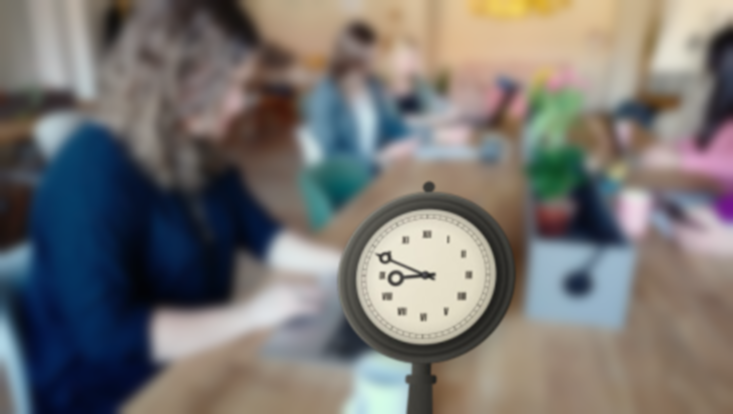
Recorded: {"hour": 8, "minute": 49}
